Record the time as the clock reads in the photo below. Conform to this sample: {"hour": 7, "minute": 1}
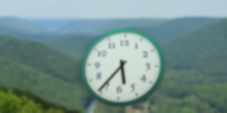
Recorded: {"hour": 5, "minute": 36}
